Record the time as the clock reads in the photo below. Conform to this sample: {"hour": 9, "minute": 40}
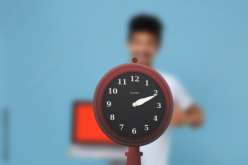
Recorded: {"hour": 2, "minute": 11}
